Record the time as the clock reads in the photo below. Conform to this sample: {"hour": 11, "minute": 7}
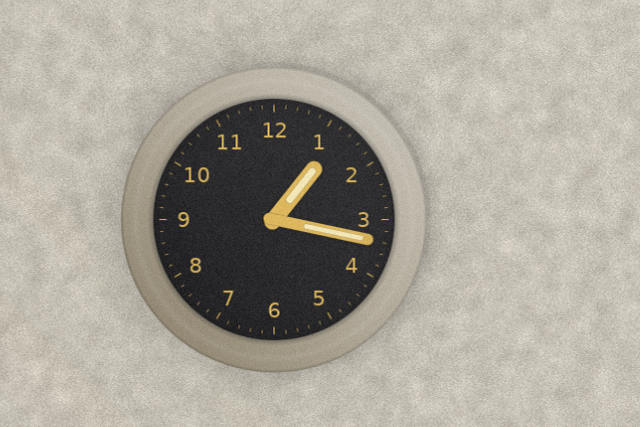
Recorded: {"hour": 1, "minute": 17}
